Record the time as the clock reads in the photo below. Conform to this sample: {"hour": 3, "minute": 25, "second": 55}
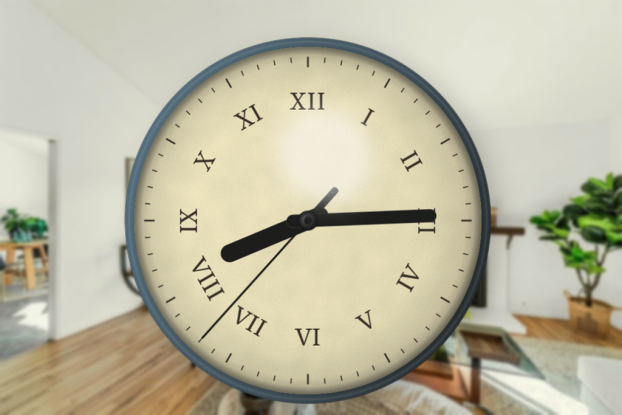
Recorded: {"hour": 8, "minute": 14, "second": 37}
